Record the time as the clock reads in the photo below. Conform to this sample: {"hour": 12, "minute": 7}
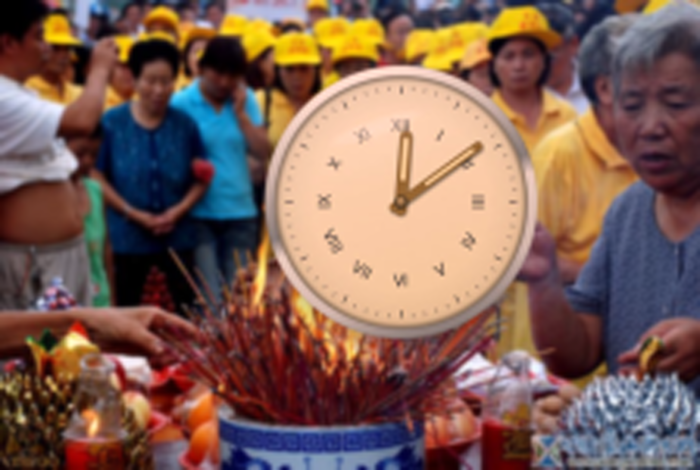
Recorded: {"hour": 12, "minute": 9}
